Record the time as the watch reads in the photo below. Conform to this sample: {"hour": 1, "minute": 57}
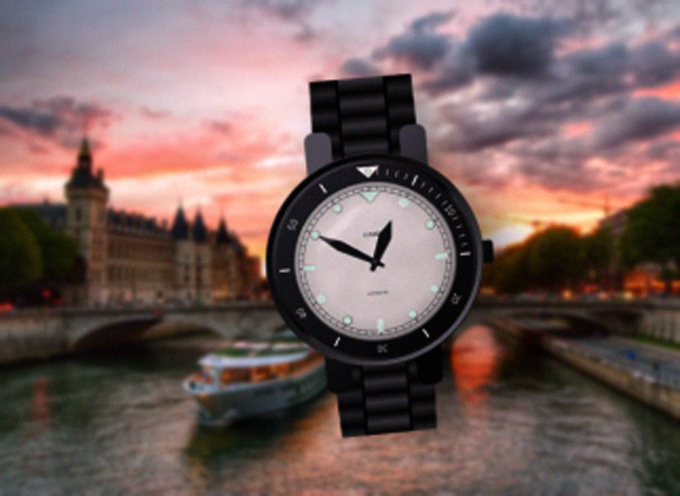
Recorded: {"hour": 12, "minute": 50}
